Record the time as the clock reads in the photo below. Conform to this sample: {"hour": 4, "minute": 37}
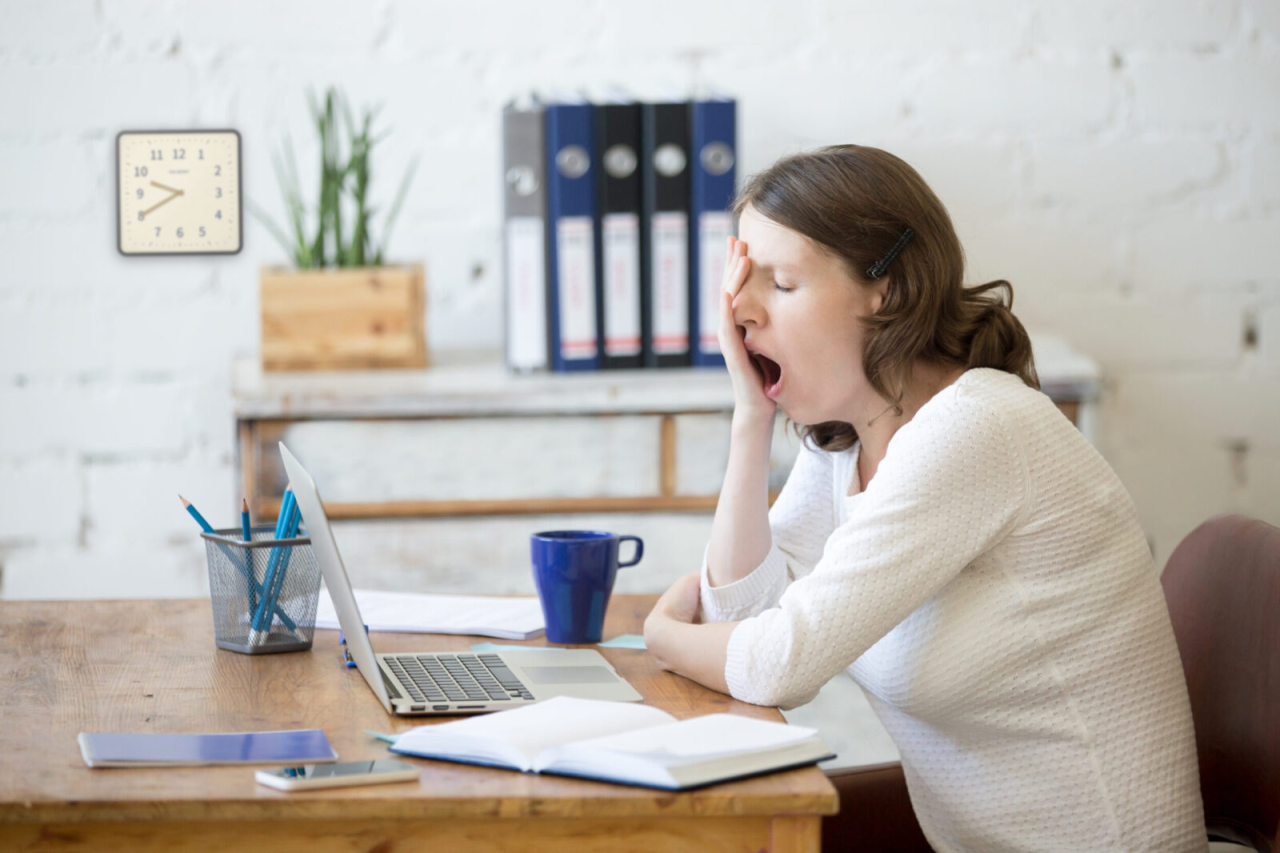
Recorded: {"hour": 9, "minute": 40}
